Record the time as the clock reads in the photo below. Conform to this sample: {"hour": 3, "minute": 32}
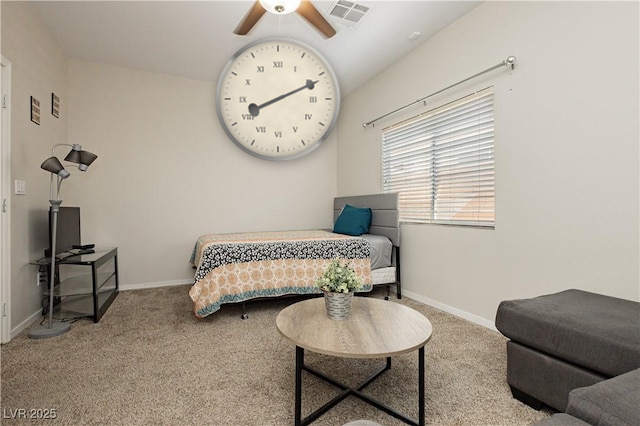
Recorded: {"hour": 8, "minute": 11}
